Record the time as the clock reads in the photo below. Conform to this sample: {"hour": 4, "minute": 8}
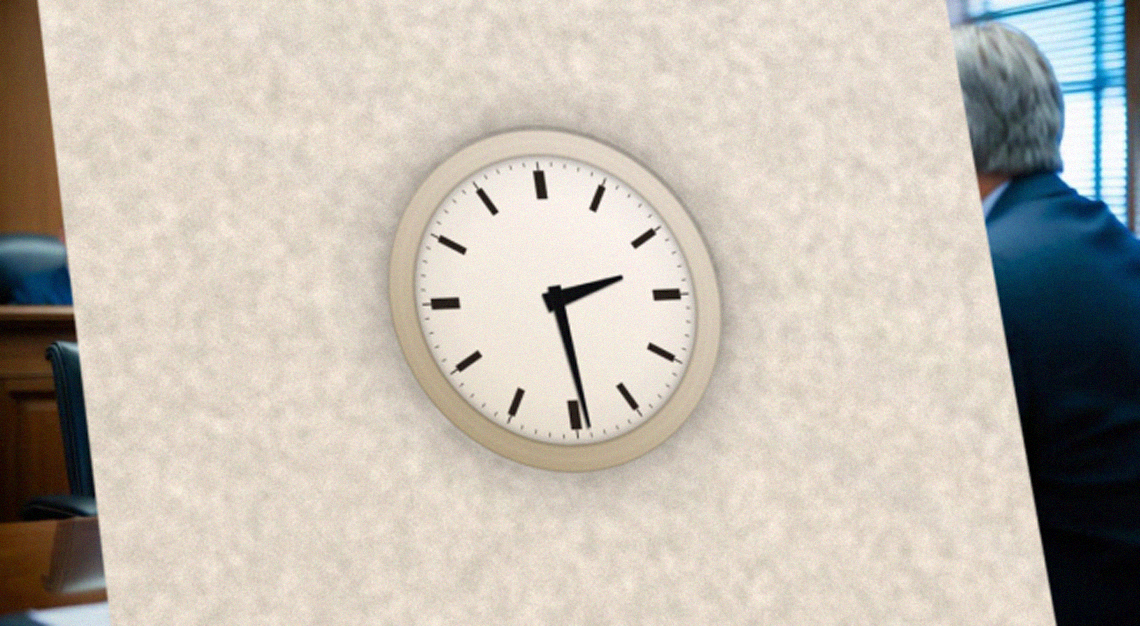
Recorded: {"hour": 2, "minute": 29}
